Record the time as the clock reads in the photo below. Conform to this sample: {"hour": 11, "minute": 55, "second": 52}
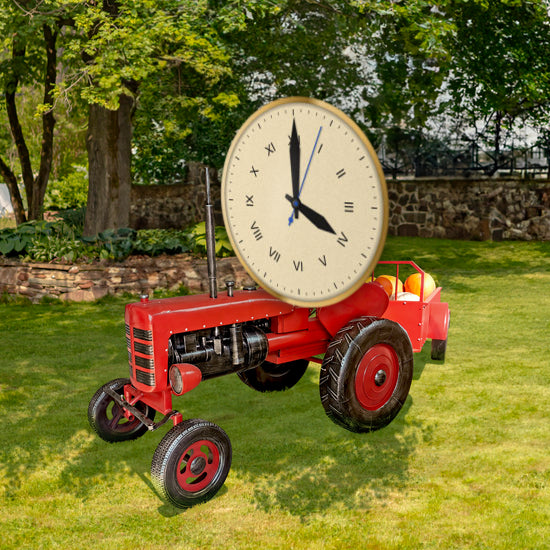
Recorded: {"hour": 4, "minute": 0, "second": 4}
